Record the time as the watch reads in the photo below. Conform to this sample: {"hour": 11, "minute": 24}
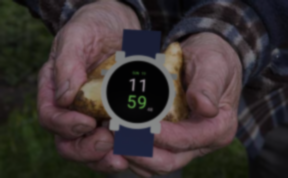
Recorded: {"hour": 11, "minute": 59}
